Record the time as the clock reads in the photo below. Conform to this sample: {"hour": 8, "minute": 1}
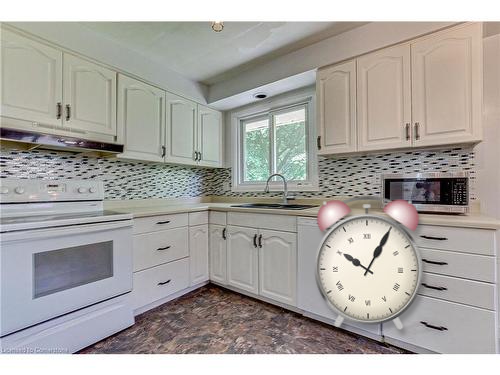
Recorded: {"hour": 10, "minute": 5}
